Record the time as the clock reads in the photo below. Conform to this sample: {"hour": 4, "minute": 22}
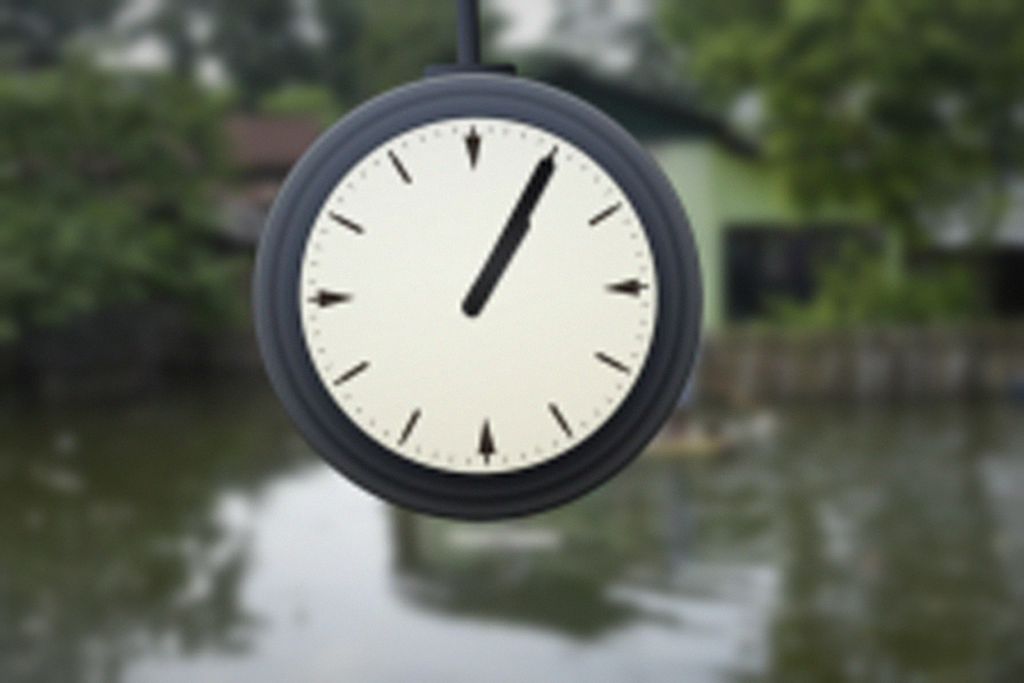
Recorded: {"hour": 1, "minute": 5}
